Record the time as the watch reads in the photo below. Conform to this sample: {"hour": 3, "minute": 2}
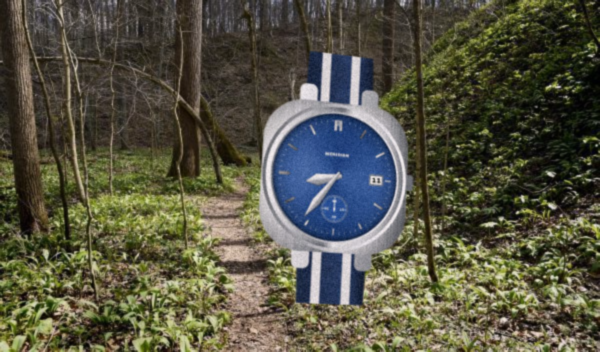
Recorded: {"hour": 8, "minute": 36}
